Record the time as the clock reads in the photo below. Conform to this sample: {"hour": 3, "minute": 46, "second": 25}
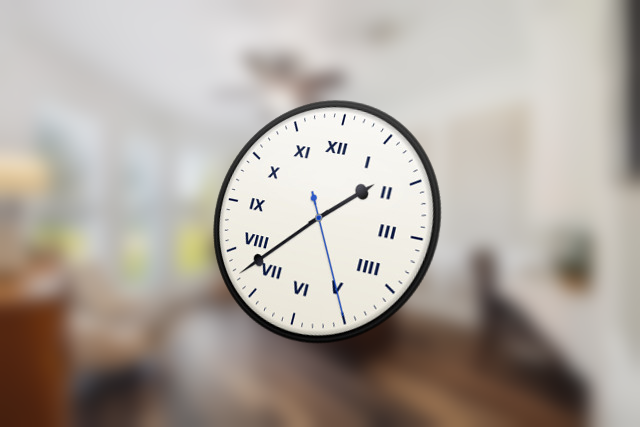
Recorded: {"hour": 1, "minute": 37, "second": 25}
